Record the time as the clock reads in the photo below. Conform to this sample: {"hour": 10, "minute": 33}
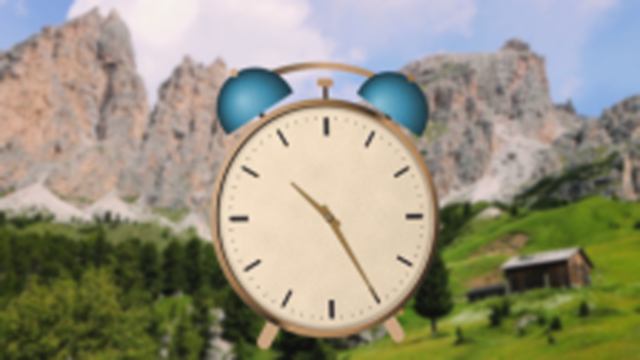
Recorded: {"hour": 10, "minute": 25}
